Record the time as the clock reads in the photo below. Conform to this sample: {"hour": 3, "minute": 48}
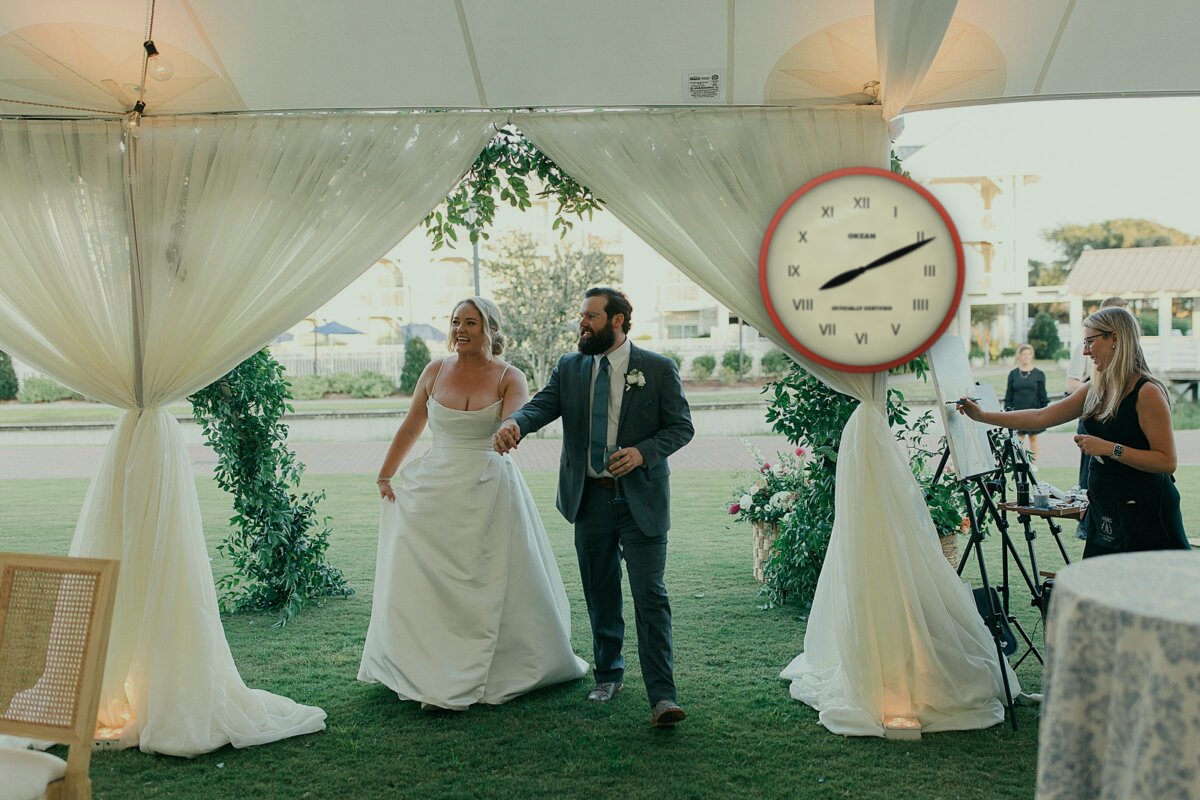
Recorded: {"hour": 8, "minute": 11}
